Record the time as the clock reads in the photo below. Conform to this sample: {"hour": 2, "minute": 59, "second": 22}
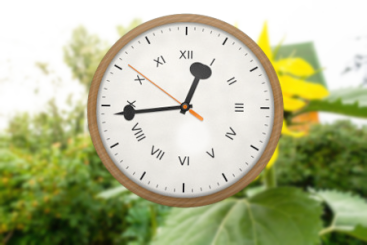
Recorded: {"hour": 12, "minute": 43, "second": 51}
